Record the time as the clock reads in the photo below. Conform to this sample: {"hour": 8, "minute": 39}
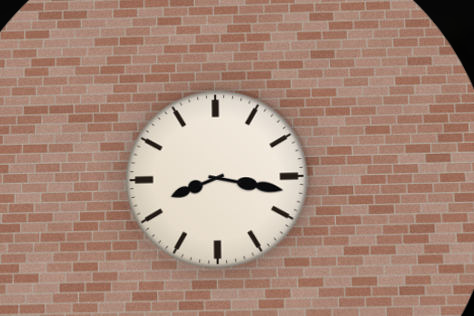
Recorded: {"hour": 8, "minute": 17}
